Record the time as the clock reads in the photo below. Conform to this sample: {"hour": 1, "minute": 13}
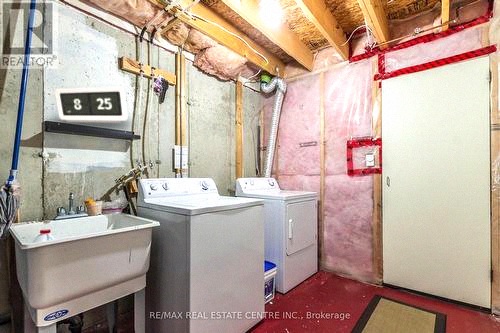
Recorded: {"hour": 8, "minute": 25}
